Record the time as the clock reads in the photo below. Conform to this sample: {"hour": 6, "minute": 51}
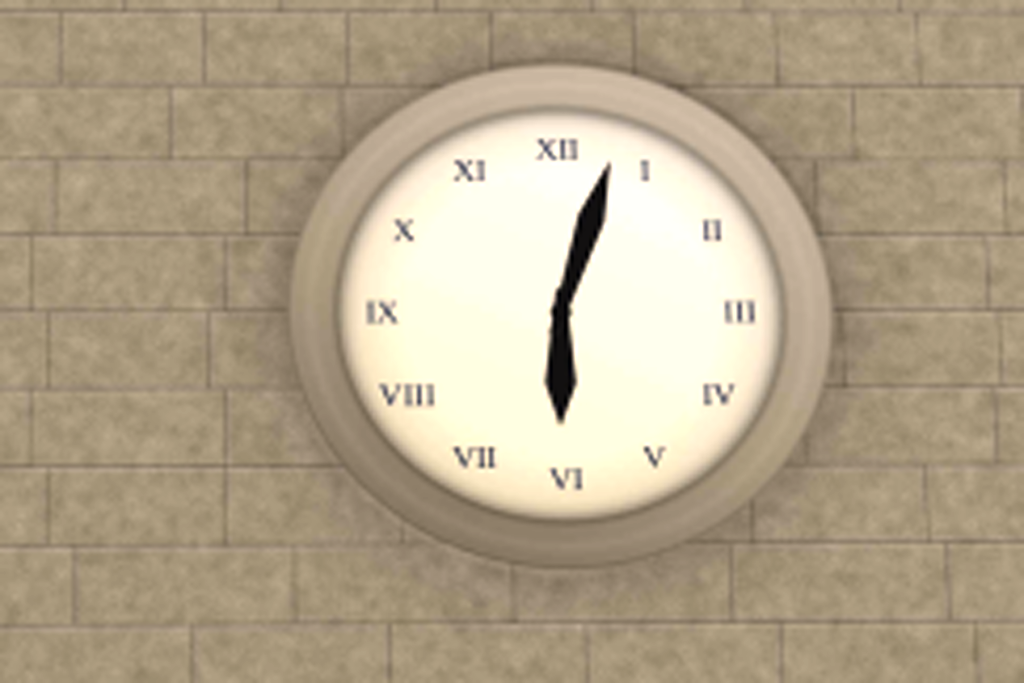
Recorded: {"hour": 6, "minute": 3}
